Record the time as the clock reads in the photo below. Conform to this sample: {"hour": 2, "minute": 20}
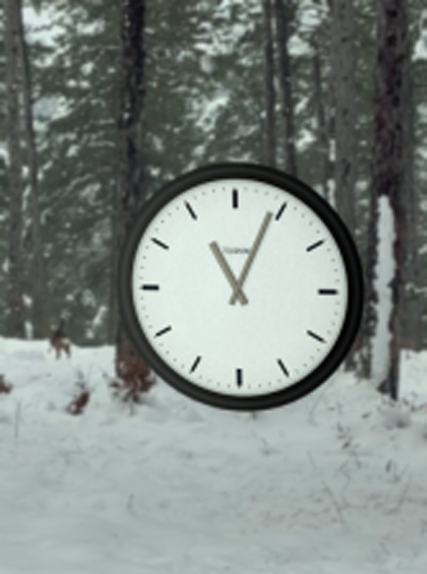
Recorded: {"hour": 11, "minute": 4}
